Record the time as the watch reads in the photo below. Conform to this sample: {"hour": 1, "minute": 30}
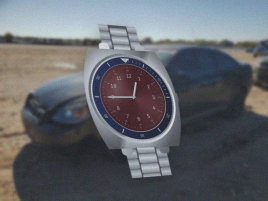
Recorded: {"hour": 12, "minute": 45}
